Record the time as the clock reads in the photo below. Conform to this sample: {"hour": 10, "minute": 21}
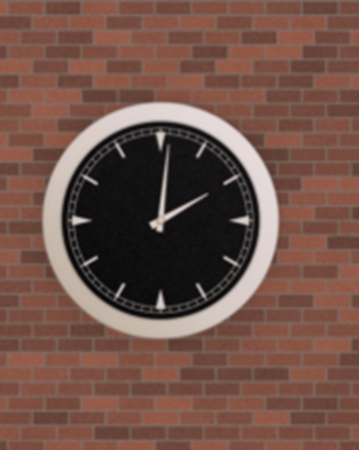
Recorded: {"hour": 2, "minute": 1}
